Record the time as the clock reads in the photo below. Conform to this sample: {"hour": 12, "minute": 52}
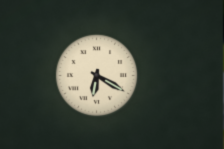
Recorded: {"hour": 6, "minute": 20}
